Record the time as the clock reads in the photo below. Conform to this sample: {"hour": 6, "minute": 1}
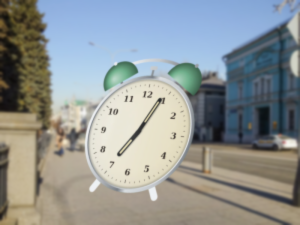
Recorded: {"hour": 7, "minute": 4}
